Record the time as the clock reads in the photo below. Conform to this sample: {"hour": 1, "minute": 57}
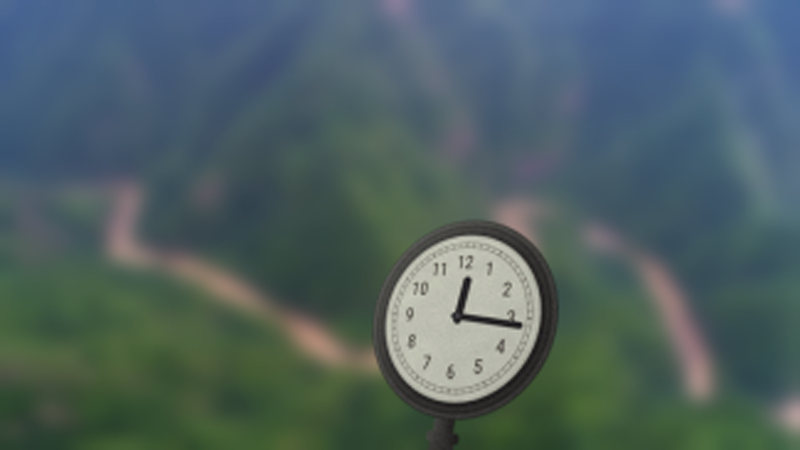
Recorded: {"hour": 12, "minute": 16}
